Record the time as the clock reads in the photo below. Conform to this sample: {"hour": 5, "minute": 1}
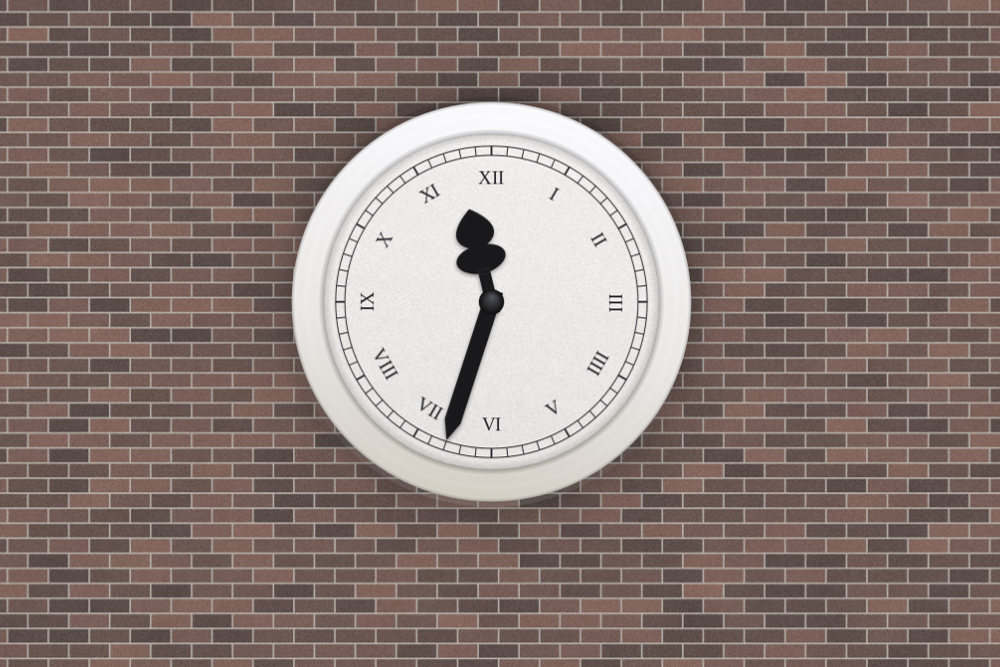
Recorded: {"hour": 11, "minute": 33}
